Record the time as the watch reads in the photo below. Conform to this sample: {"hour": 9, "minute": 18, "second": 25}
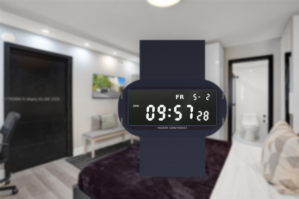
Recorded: {"hour": 9, "minute": 57, "second": 28}
